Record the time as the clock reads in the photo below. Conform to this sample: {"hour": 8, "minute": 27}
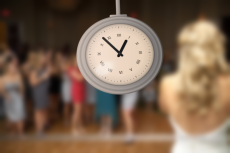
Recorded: {"hour": 12, "minute": 53}
